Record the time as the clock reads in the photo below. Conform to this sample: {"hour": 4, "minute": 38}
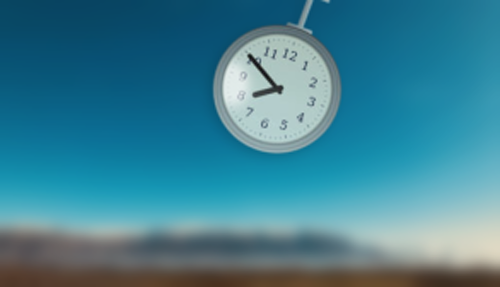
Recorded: {"hour": 7, "minute": 50}
